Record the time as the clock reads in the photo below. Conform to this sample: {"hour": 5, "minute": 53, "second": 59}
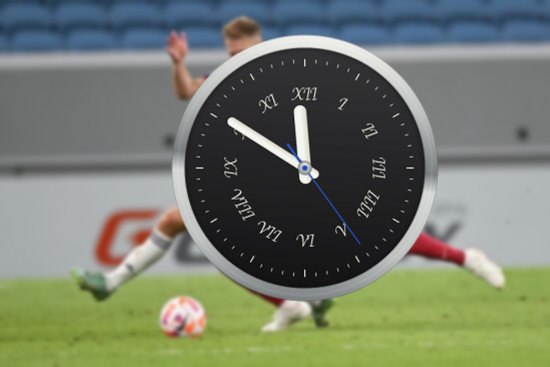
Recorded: {"hour": 11, "minute": 50, "second": 24}
